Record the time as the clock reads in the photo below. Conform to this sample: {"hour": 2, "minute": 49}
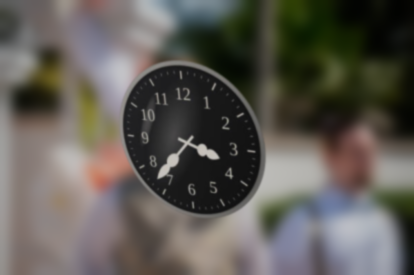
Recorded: {"hour": 3, "minute": 37}
